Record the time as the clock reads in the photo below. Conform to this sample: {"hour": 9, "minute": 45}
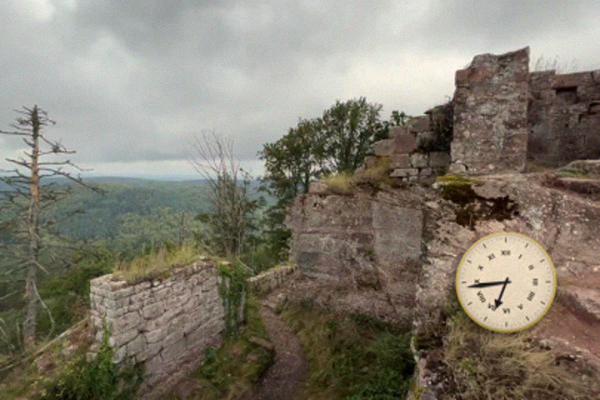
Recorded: {"hour": 6, "minute": 44}
